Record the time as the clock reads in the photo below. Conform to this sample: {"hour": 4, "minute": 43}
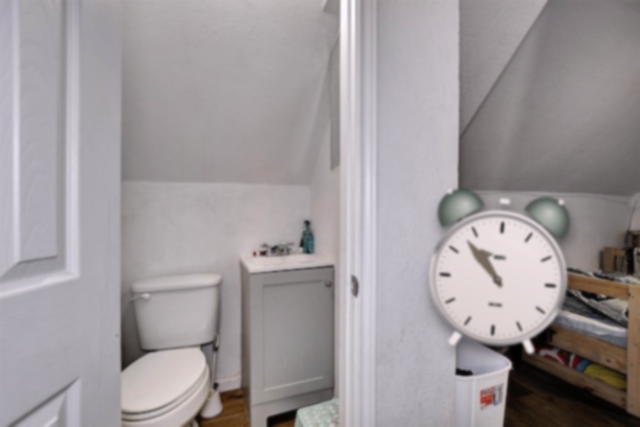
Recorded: {"hour": 10, "minute": 53}
